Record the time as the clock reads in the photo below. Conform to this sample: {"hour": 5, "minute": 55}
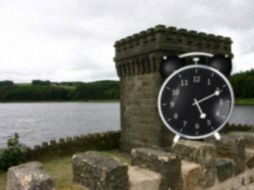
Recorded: {"hour": 5, "minute": 11}
